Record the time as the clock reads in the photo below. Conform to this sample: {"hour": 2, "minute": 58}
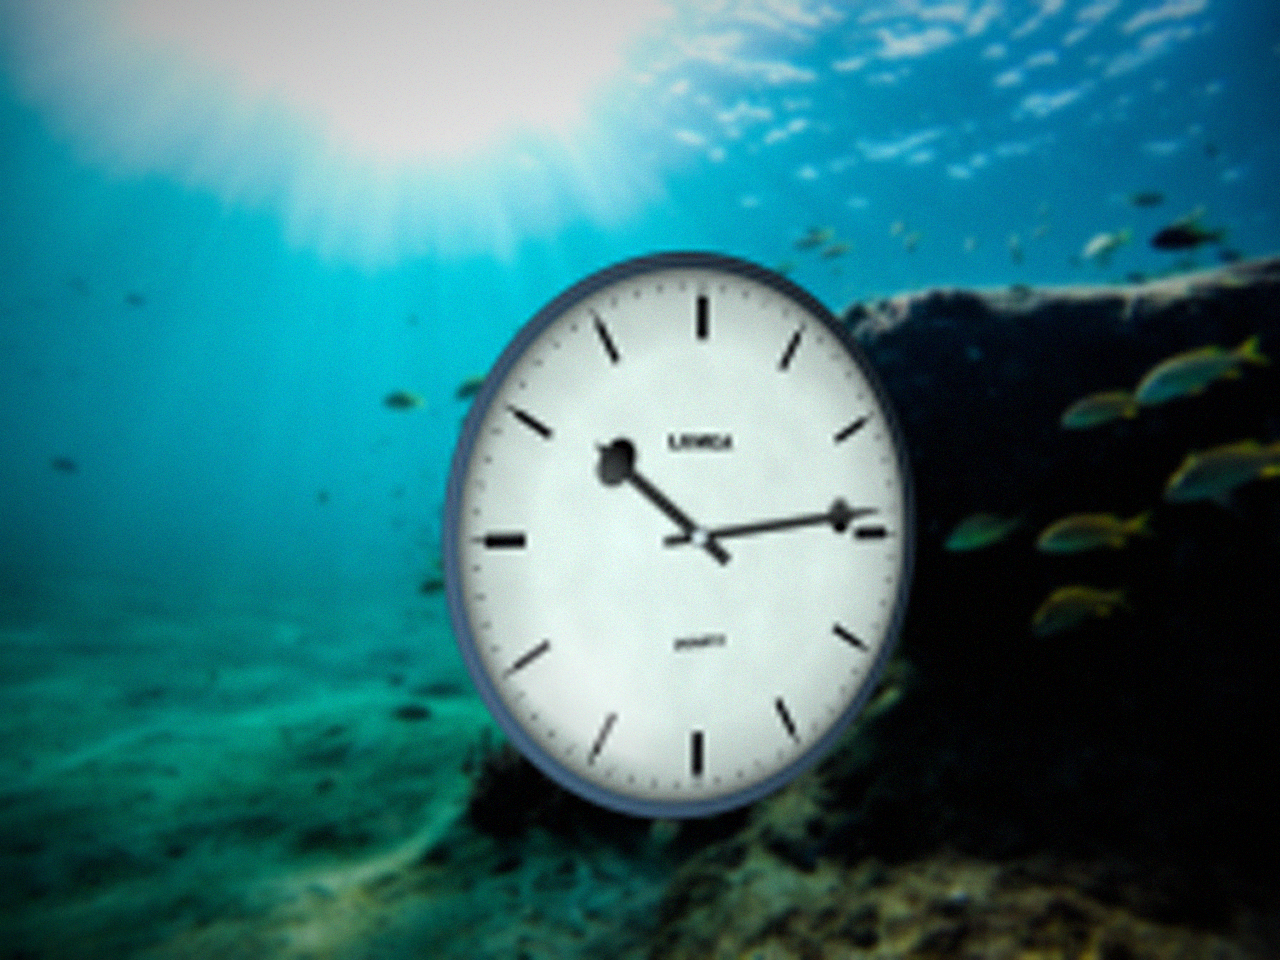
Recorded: {"hour": 10, "minute": 14}
